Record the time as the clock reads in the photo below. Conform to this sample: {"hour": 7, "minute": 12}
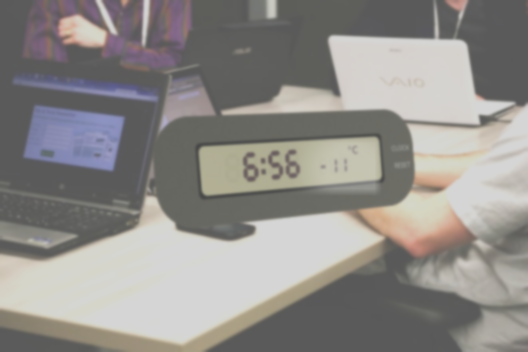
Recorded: {"hour": 6, "minute": 56}
